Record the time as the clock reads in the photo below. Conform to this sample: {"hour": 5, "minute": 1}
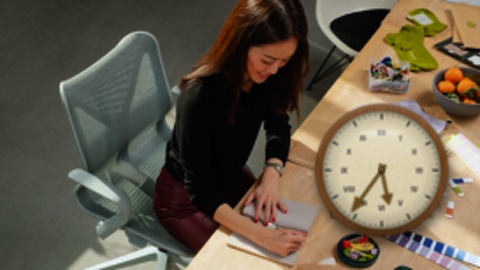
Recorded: {"hour": 5, "minute": 36}
